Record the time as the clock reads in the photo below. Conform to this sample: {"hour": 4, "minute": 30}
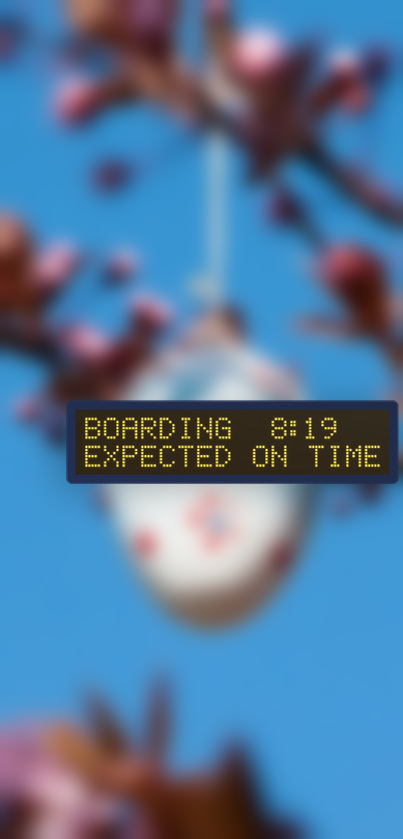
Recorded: {"hour": 8, "minute": 19}
